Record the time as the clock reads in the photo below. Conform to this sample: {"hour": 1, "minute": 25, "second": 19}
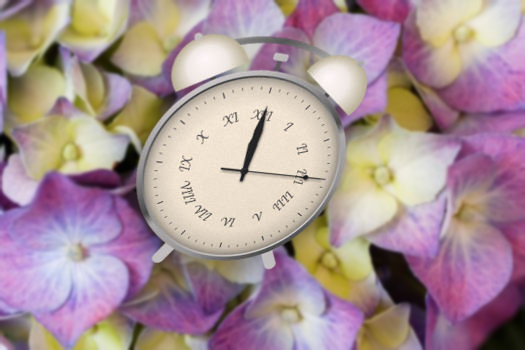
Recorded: {"hour": 12, "minute": 0, "second": 15}
